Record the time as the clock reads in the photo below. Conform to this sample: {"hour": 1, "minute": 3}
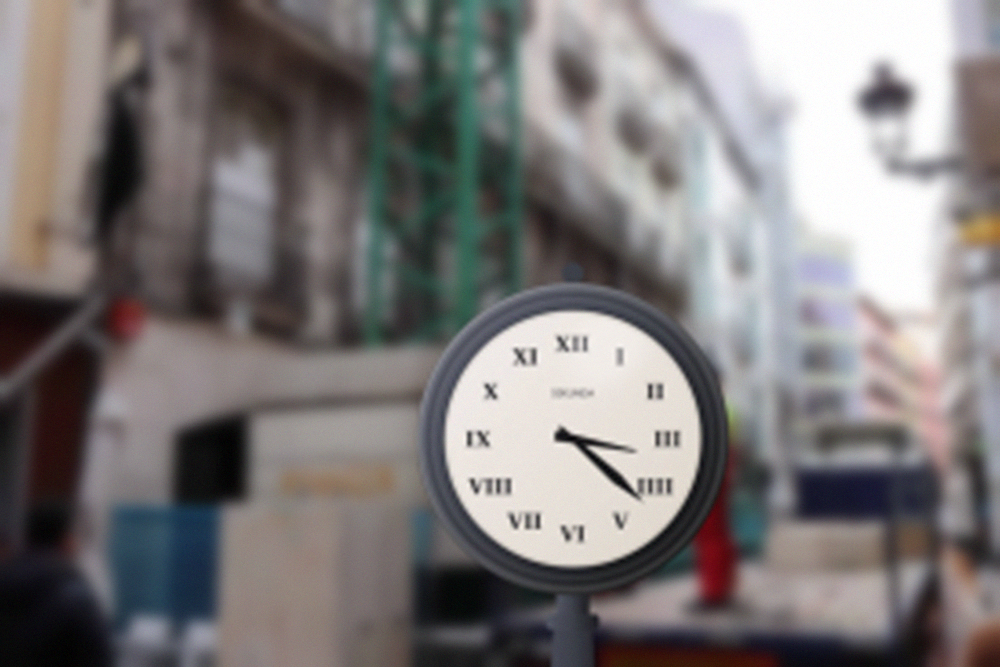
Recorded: {"hour": 3, "minute": 22}
